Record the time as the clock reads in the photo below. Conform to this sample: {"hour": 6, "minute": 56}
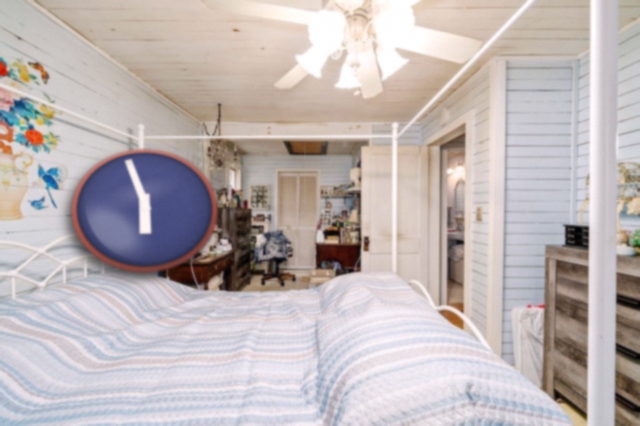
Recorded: {"hour": 5, "minute": 57}
